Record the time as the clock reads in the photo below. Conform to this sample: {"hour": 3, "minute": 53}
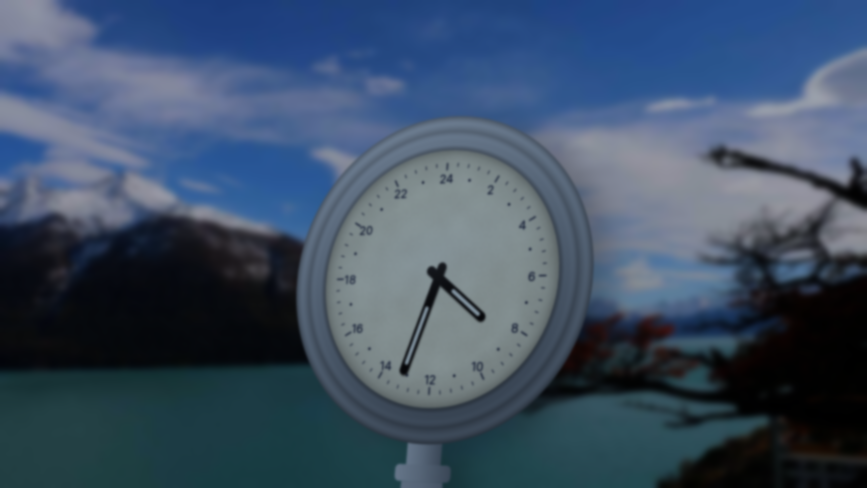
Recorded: {"hour": 8, "minute": 33}
